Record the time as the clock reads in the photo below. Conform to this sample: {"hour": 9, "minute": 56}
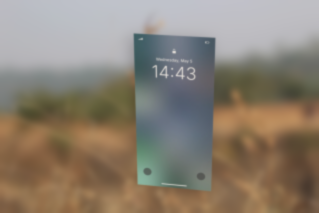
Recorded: {"hour": 14, "minute": 43}
